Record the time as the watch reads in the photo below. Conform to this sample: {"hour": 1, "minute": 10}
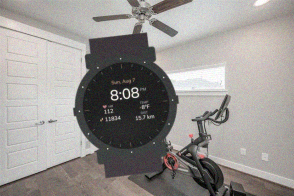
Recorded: {"hour": 8, "minute": 8}
